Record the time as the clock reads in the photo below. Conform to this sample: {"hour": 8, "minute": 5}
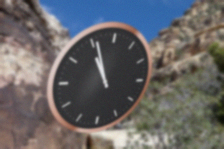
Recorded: {"hour": 10, "minute": 56}
